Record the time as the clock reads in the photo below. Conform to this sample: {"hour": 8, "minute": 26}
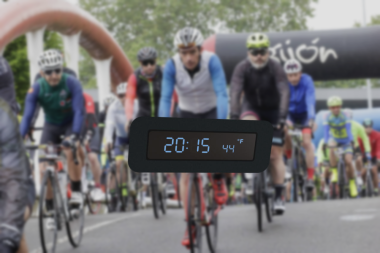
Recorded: {"hour": 20, "minute": 15}
